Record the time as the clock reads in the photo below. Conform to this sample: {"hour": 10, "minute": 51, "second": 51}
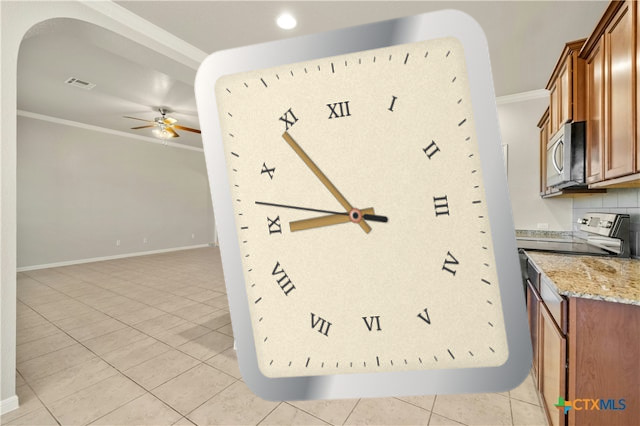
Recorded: {"hour": 8, "minute": 53, "second": 47}
